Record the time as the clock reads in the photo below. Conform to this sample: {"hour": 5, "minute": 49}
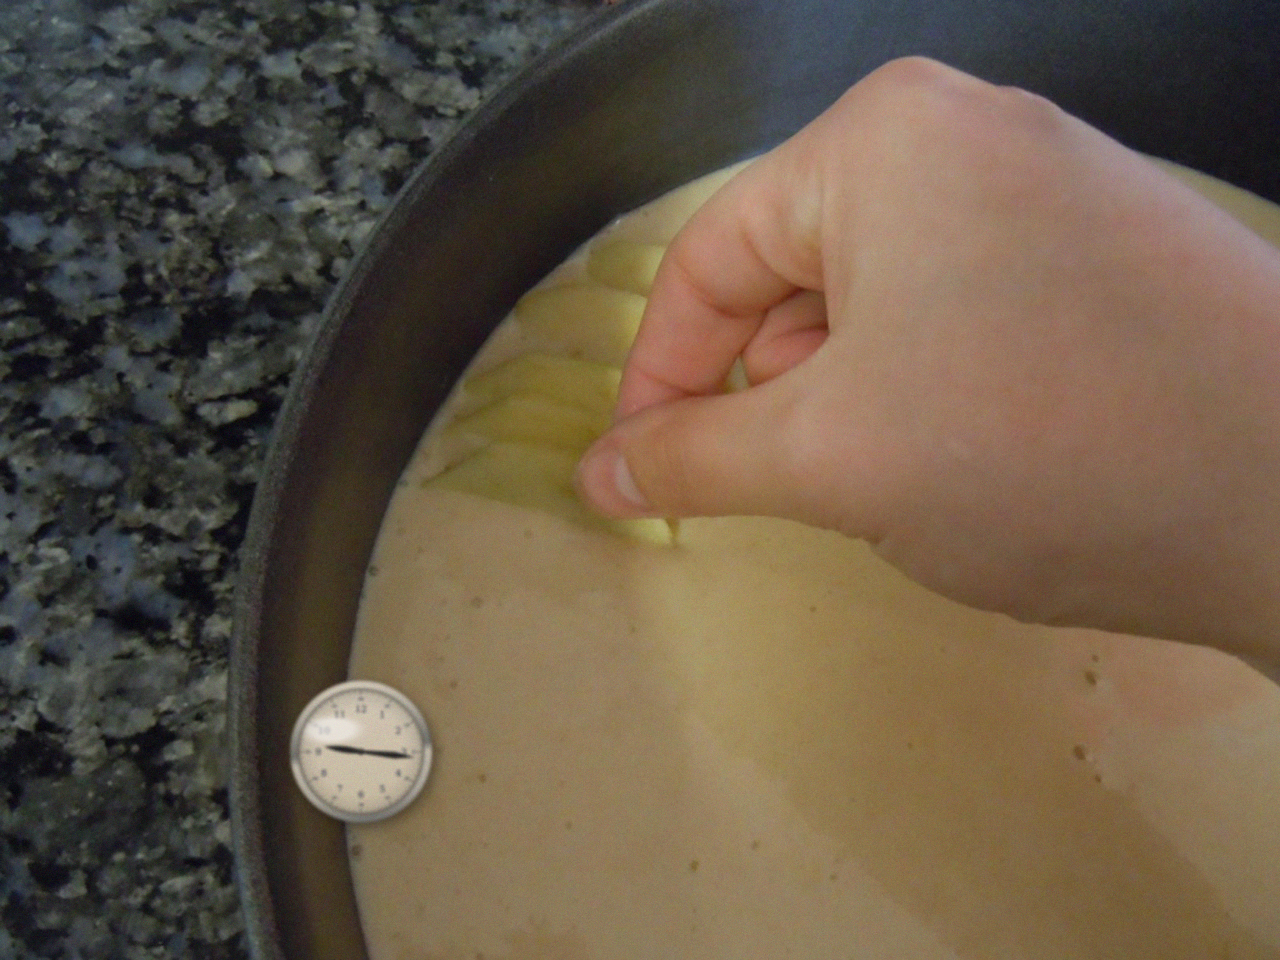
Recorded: {"hour": 9, "minute": 16}
